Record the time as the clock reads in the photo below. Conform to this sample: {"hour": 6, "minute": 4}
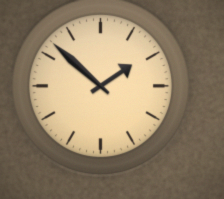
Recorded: {"hour": 1, "minute": 52}
